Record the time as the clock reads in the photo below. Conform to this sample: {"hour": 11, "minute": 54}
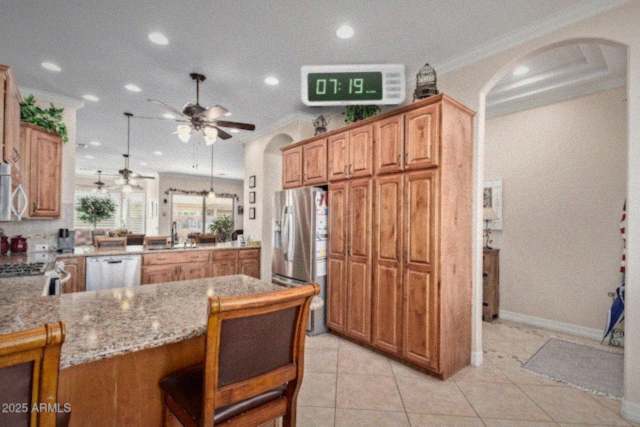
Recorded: {"hour": 7, "minute": 19}
